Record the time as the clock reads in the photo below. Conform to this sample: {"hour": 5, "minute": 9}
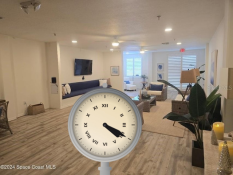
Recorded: {"hour": 4, "minute": 20}
